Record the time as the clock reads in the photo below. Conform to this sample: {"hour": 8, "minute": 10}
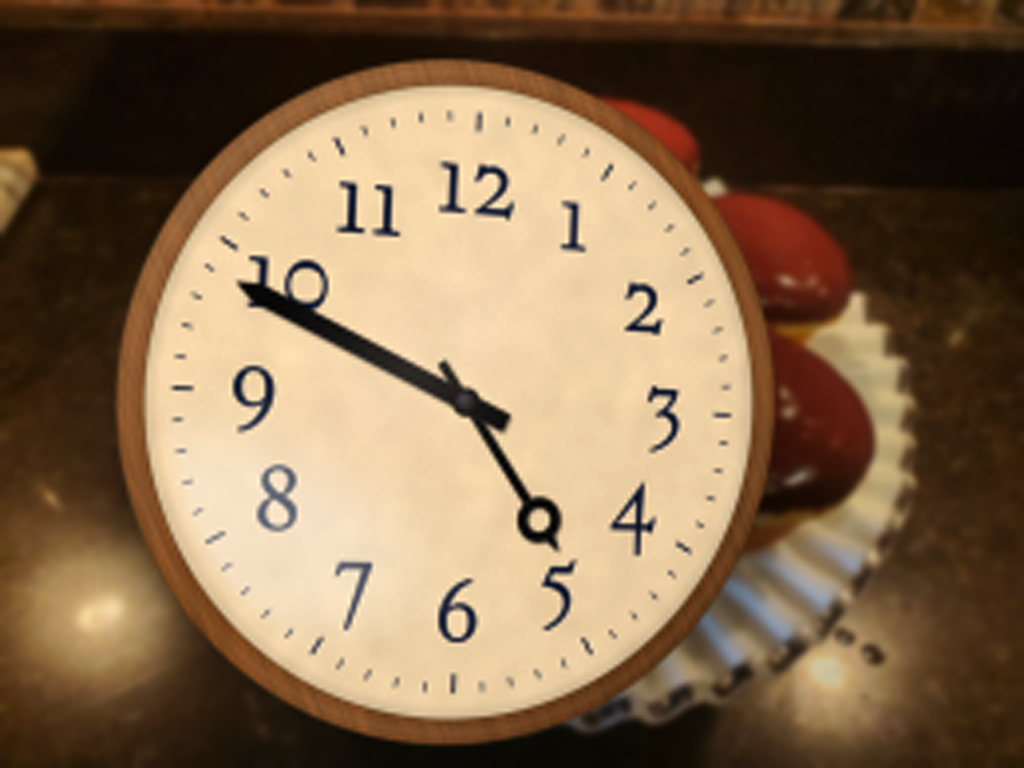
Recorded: {"hour": 4, "minute": 49}
